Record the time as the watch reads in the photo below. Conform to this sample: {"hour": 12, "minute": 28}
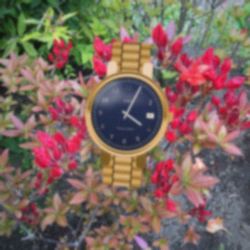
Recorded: {"hour": 4, "minute": 4}
